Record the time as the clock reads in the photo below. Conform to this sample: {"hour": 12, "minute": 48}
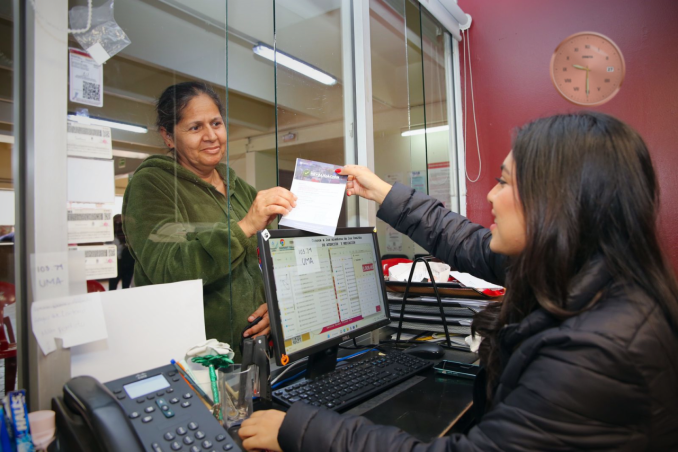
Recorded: {"hour": 9, "minute": 30}
